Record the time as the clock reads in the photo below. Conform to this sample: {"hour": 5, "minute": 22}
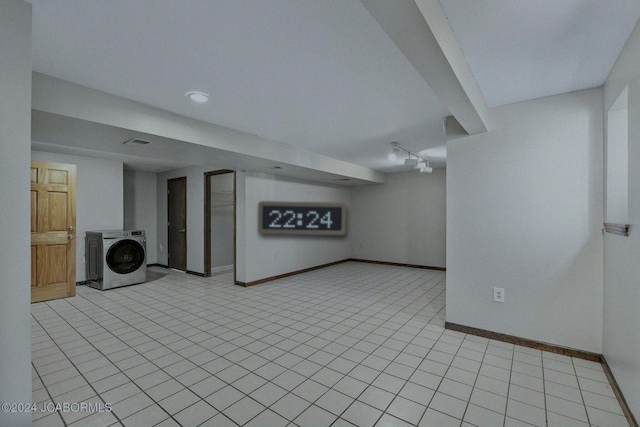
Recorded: {"hour": 22, "minute": 24}
